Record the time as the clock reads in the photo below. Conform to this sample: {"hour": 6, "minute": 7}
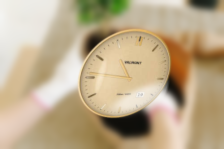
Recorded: {"hour": 10, "minute": 46}
